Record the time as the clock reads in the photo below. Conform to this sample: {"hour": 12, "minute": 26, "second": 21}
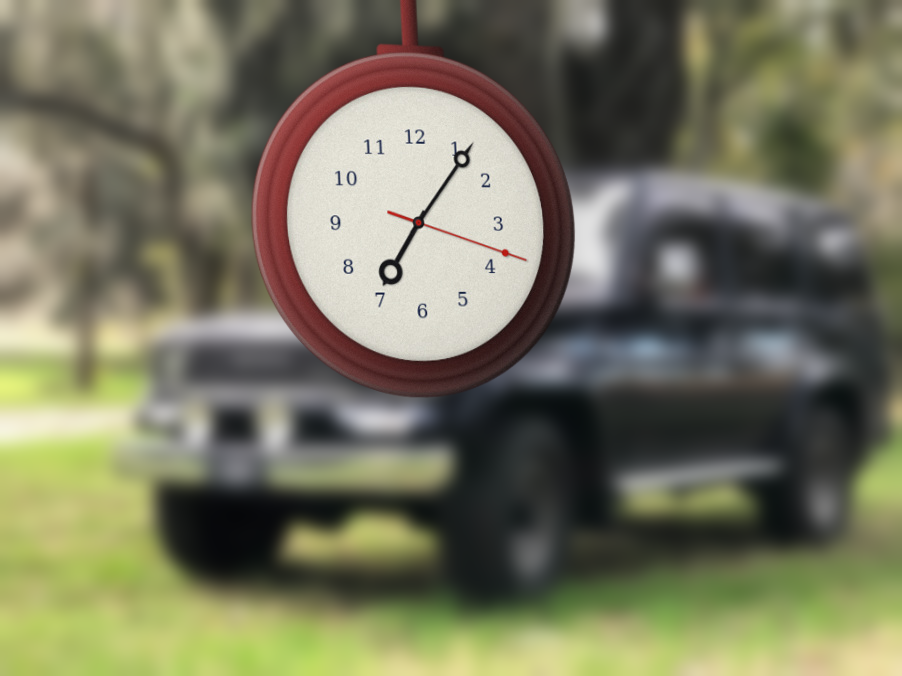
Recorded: {"hour": 7, "minute": 6, "second": 18}
